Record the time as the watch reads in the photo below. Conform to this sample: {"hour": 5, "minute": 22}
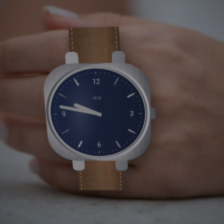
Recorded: {"hour": 9, "minute": 47}
